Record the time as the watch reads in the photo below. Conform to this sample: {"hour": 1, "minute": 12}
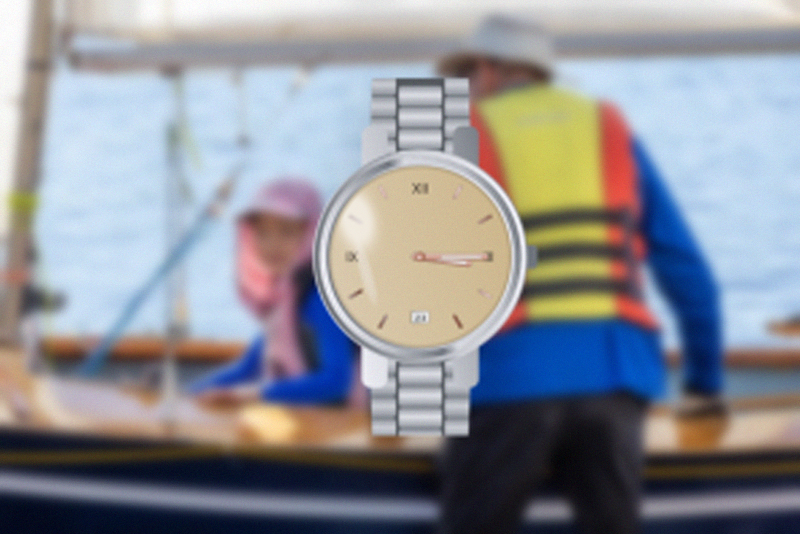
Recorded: {"hour": 3, "minute": 15}
